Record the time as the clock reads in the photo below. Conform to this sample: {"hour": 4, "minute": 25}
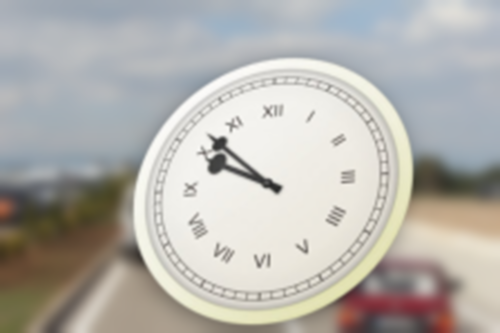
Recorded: {"hour": 9, "minute": 52}
